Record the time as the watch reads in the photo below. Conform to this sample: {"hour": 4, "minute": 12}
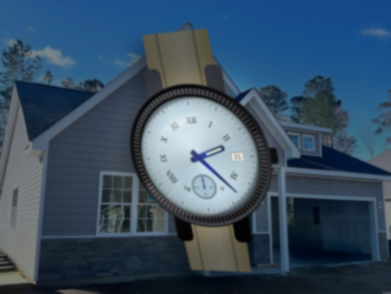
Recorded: {"hour": 2, "minute": 23}
